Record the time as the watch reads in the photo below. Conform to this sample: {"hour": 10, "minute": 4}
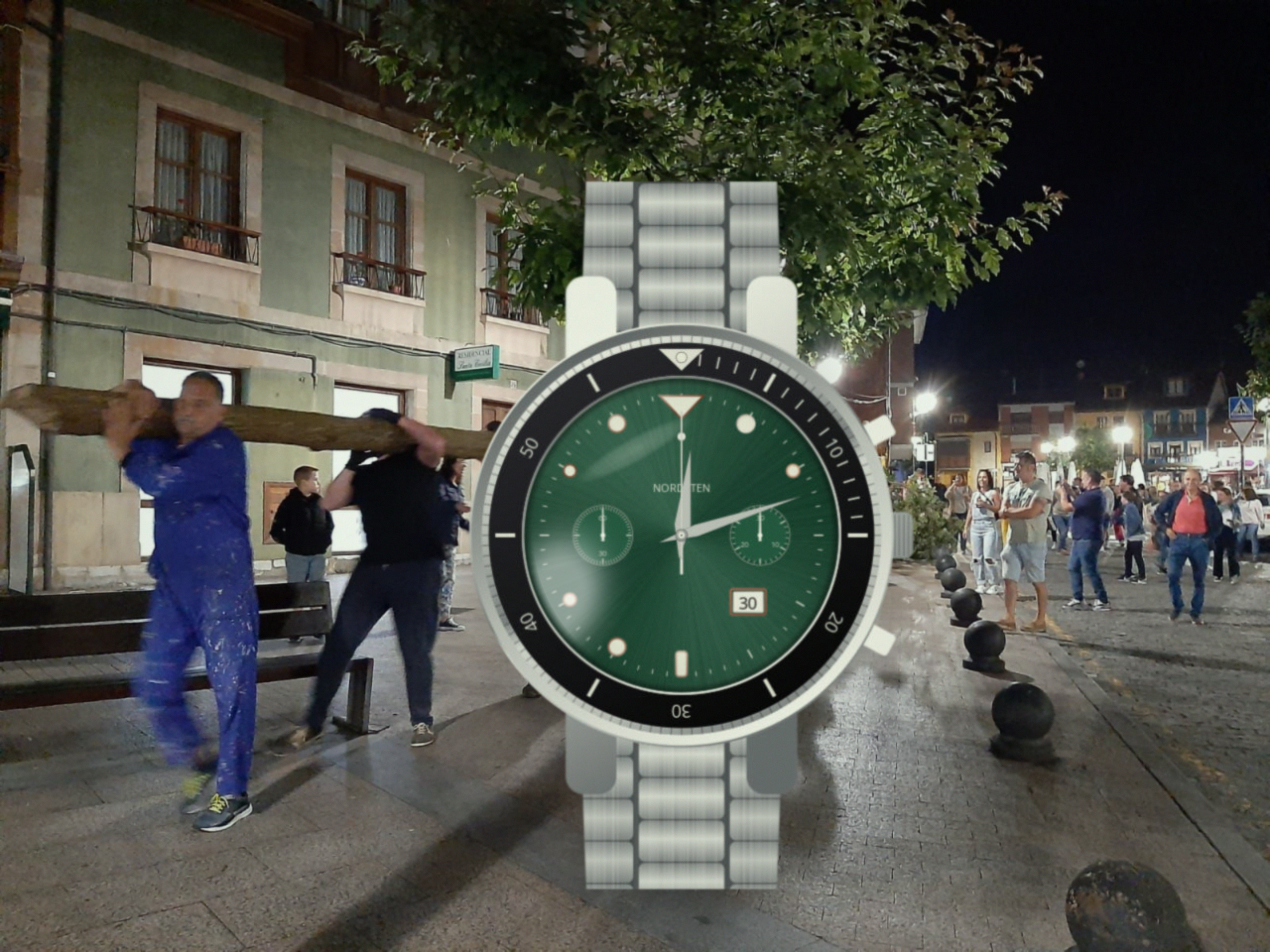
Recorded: {"hour": 12, "minute": 12}
